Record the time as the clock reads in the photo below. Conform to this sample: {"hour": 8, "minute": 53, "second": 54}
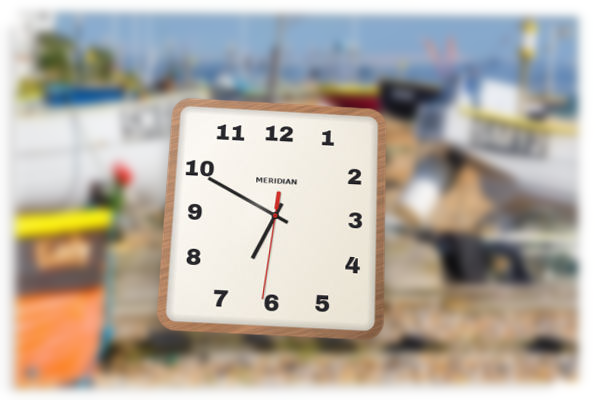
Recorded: {"hour": 6, "minute": 49, "second": 31}
